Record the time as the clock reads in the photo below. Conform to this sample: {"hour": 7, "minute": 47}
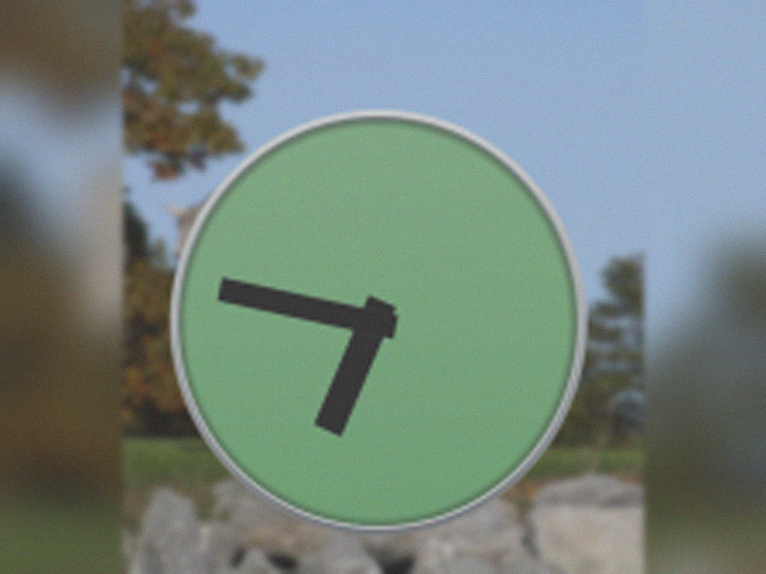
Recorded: {"hour": 6, "minute": 47}
